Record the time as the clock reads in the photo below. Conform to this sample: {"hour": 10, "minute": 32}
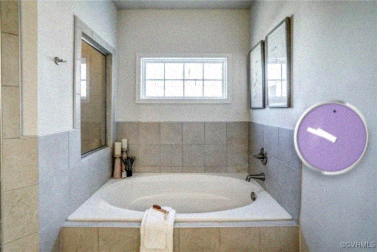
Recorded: {"hour": 9, "minute": 48}
